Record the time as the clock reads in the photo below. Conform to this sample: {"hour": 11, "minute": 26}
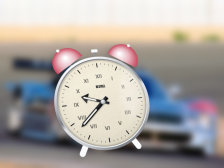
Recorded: {"hour": 9, "minute": 38}
